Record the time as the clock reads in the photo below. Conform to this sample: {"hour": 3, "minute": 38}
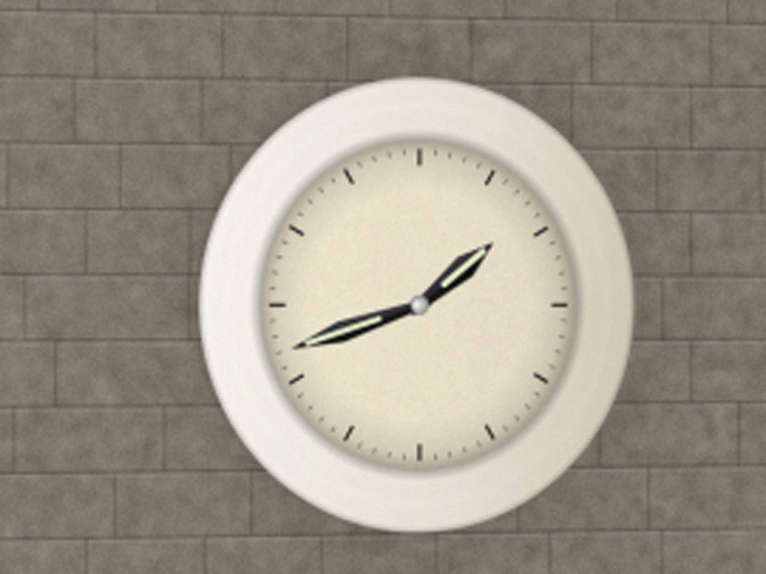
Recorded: {"hour": 1, "minute": 42}
